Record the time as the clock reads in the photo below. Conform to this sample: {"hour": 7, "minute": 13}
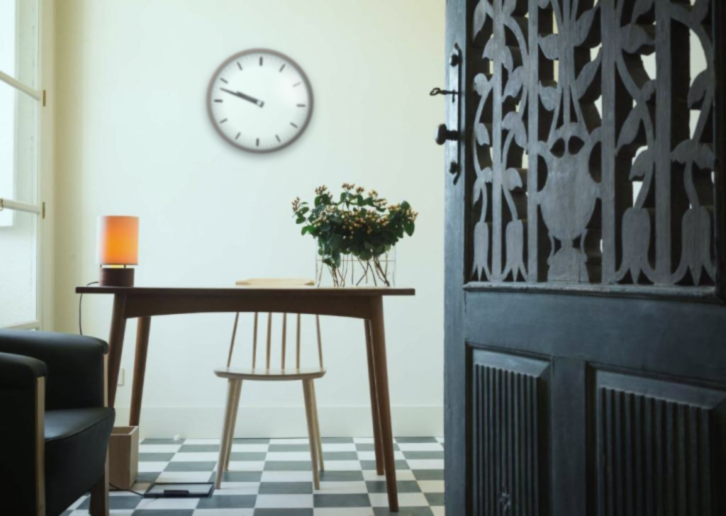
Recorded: {"hour": 9, "minute": 48}
